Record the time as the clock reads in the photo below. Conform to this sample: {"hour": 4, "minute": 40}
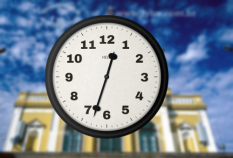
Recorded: {"hour": 12, "minute": 33}
